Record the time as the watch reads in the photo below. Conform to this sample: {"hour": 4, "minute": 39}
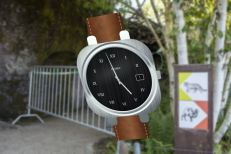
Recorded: {"hour": 4, "minute": 58}
